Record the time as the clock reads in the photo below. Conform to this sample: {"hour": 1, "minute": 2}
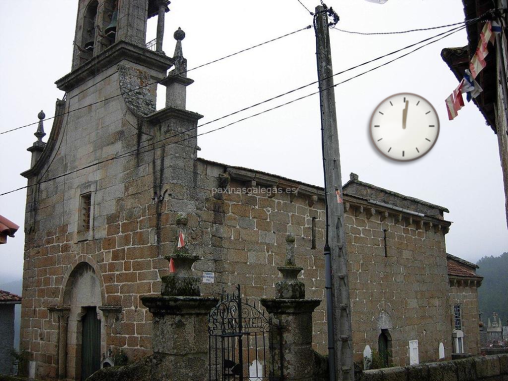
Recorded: {"hour": 12, "minute": 1}
